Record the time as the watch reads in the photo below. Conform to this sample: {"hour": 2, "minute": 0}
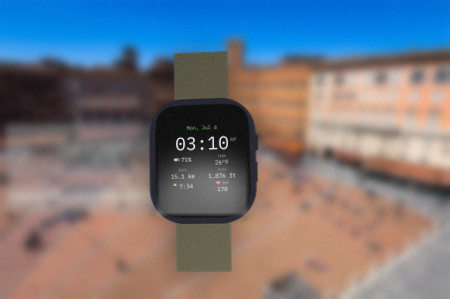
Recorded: {"hour": 3, "minute": 10}
